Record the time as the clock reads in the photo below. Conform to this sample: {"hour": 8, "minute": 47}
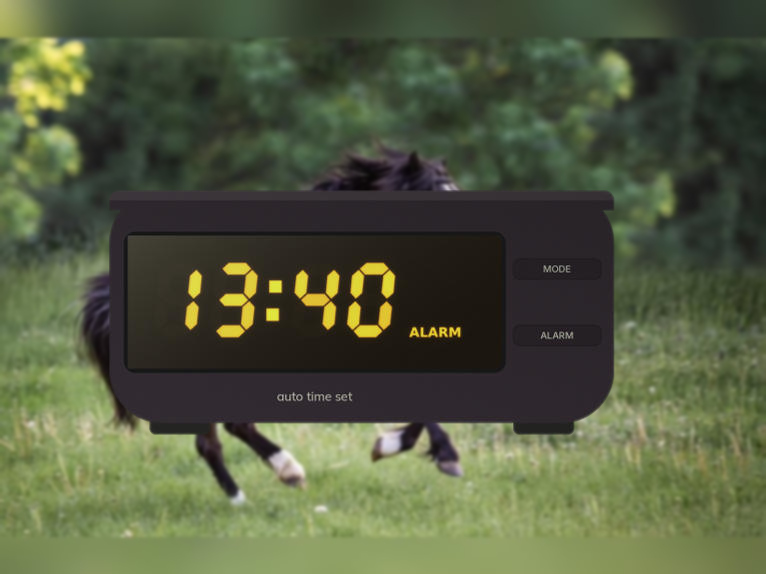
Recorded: {"hour": 13, "minute": 40}
